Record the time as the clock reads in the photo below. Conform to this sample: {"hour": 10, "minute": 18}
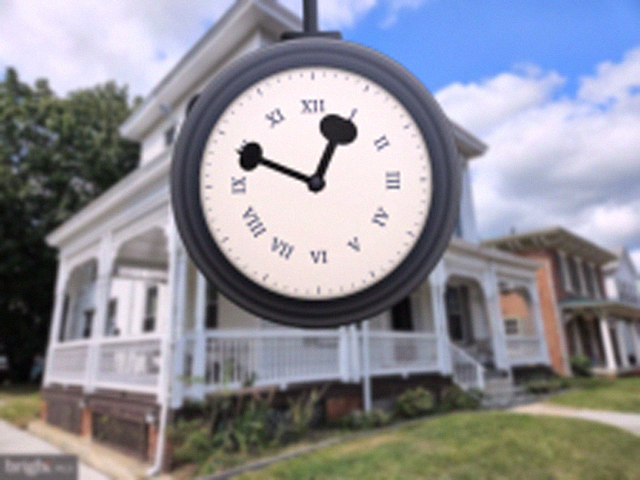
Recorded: {"hour": 12, "minute": 49}
